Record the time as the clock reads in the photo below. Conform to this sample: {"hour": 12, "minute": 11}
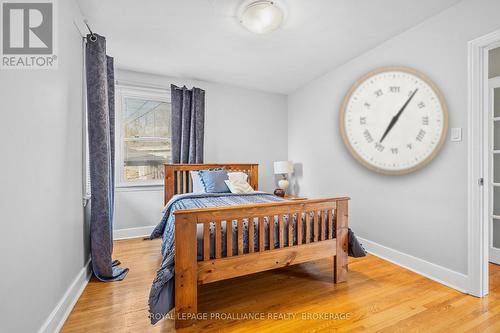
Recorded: {"hour": 7, "minute": 6}
